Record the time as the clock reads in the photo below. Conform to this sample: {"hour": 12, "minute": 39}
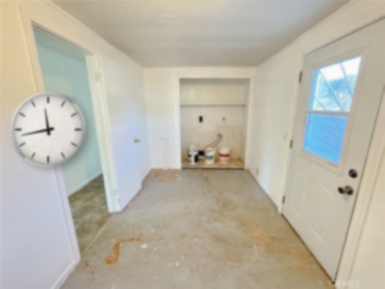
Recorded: {"hour": 11, "minute": 43}
